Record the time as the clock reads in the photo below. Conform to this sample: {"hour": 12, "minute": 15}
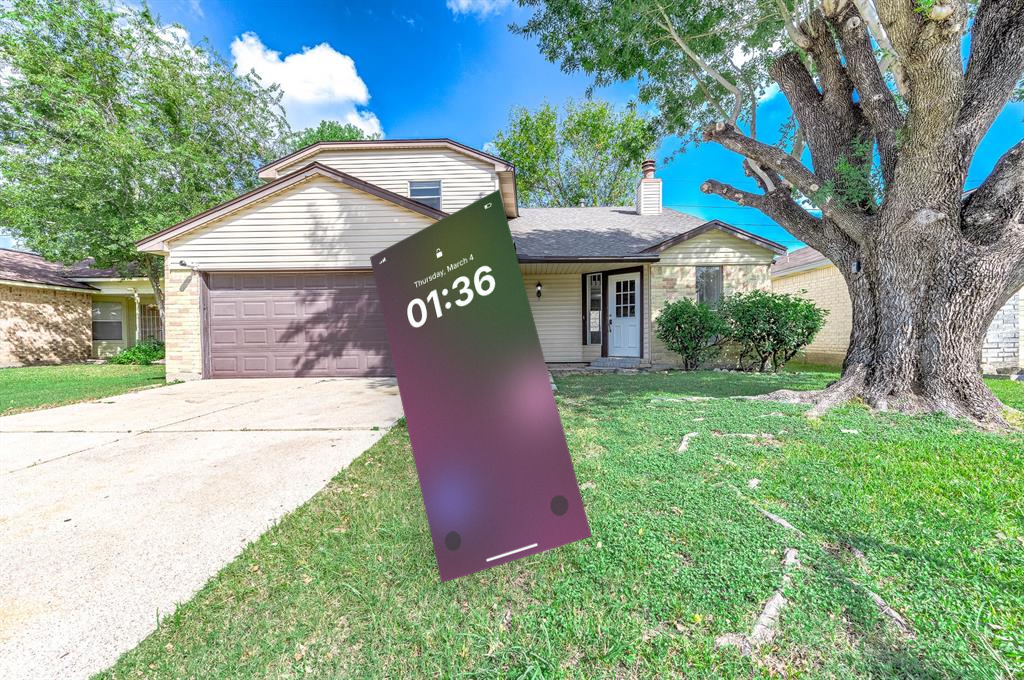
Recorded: {"hour": 1, "minute": 36}
